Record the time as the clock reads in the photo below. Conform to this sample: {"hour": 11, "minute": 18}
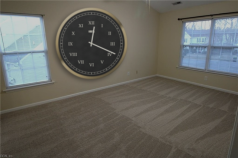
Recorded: {"hour": 12, "minute": 19}
